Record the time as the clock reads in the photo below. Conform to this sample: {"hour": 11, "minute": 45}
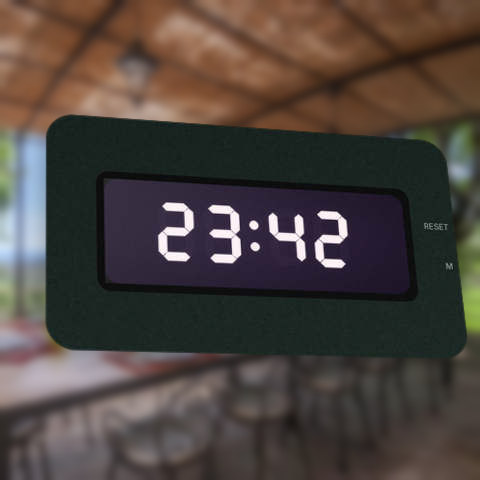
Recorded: {"hour": 23, "minute": 42}
